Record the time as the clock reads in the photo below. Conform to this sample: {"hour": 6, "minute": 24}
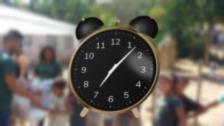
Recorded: {"hour": 7, "minute": 7}
